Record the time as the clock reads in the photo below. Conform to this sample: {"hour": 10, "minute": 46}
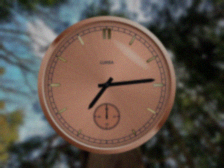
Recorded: {"hour": 7, "minute": 14}
